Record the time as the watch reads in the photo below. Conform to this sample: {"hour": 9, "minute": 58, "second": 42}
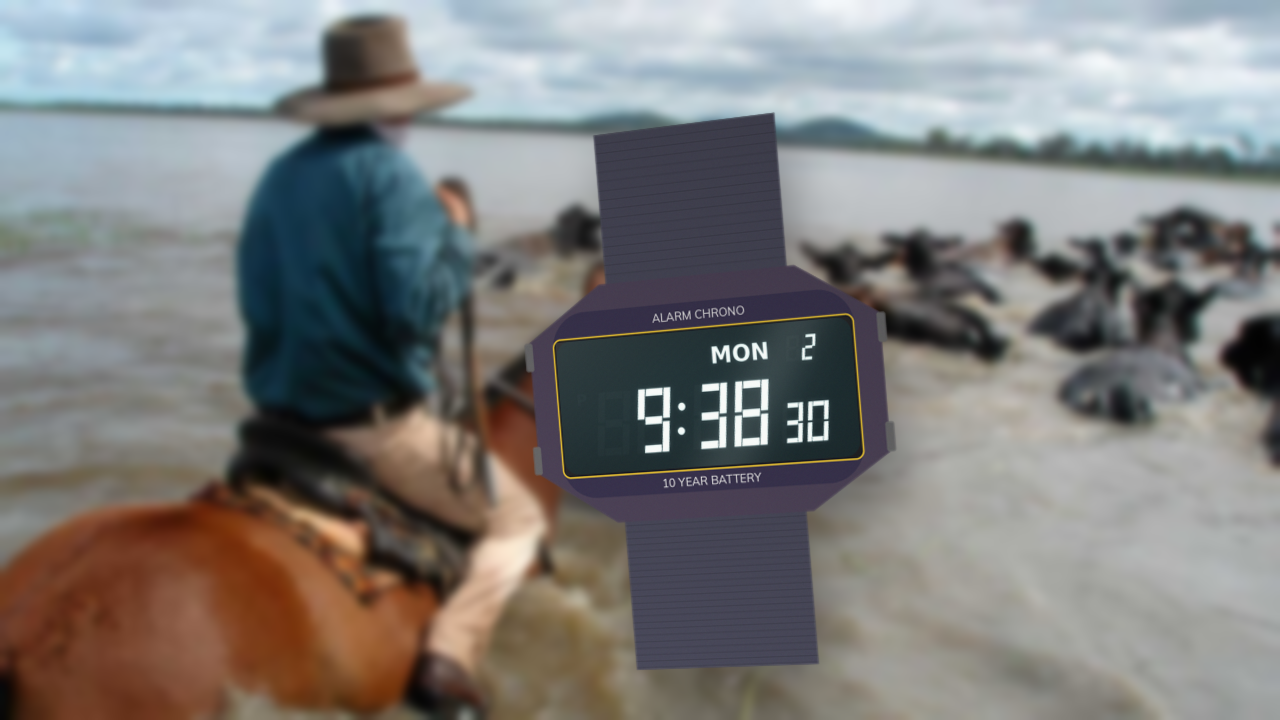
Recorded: {"hour": 9, "minute": 38, "second": 30}
